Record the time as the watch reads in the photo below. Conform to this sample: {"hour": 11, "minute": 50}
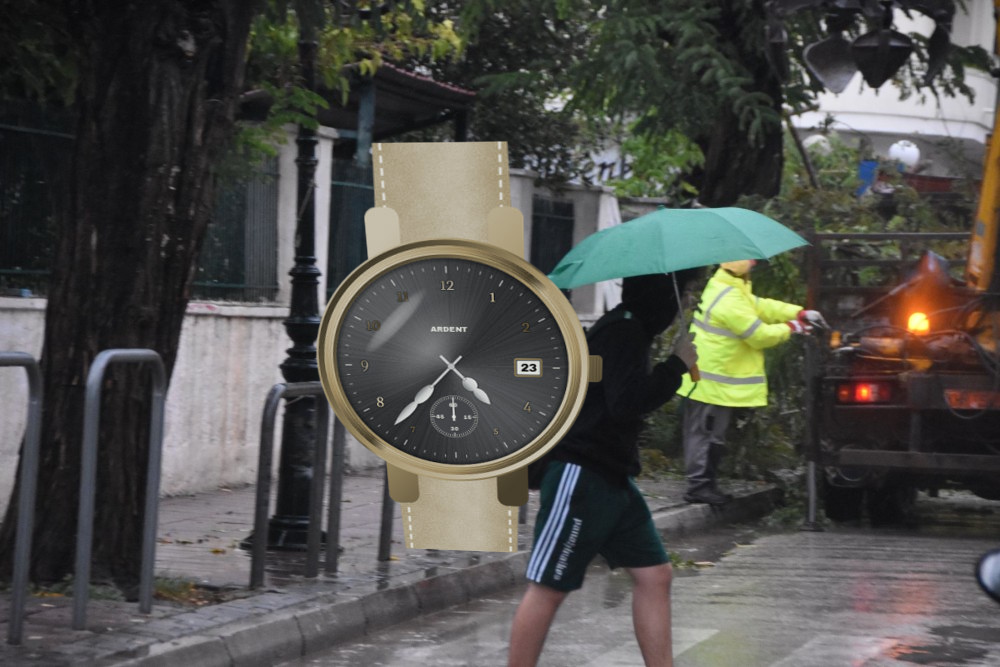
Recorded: {"hour": 4, "minute": 37}
